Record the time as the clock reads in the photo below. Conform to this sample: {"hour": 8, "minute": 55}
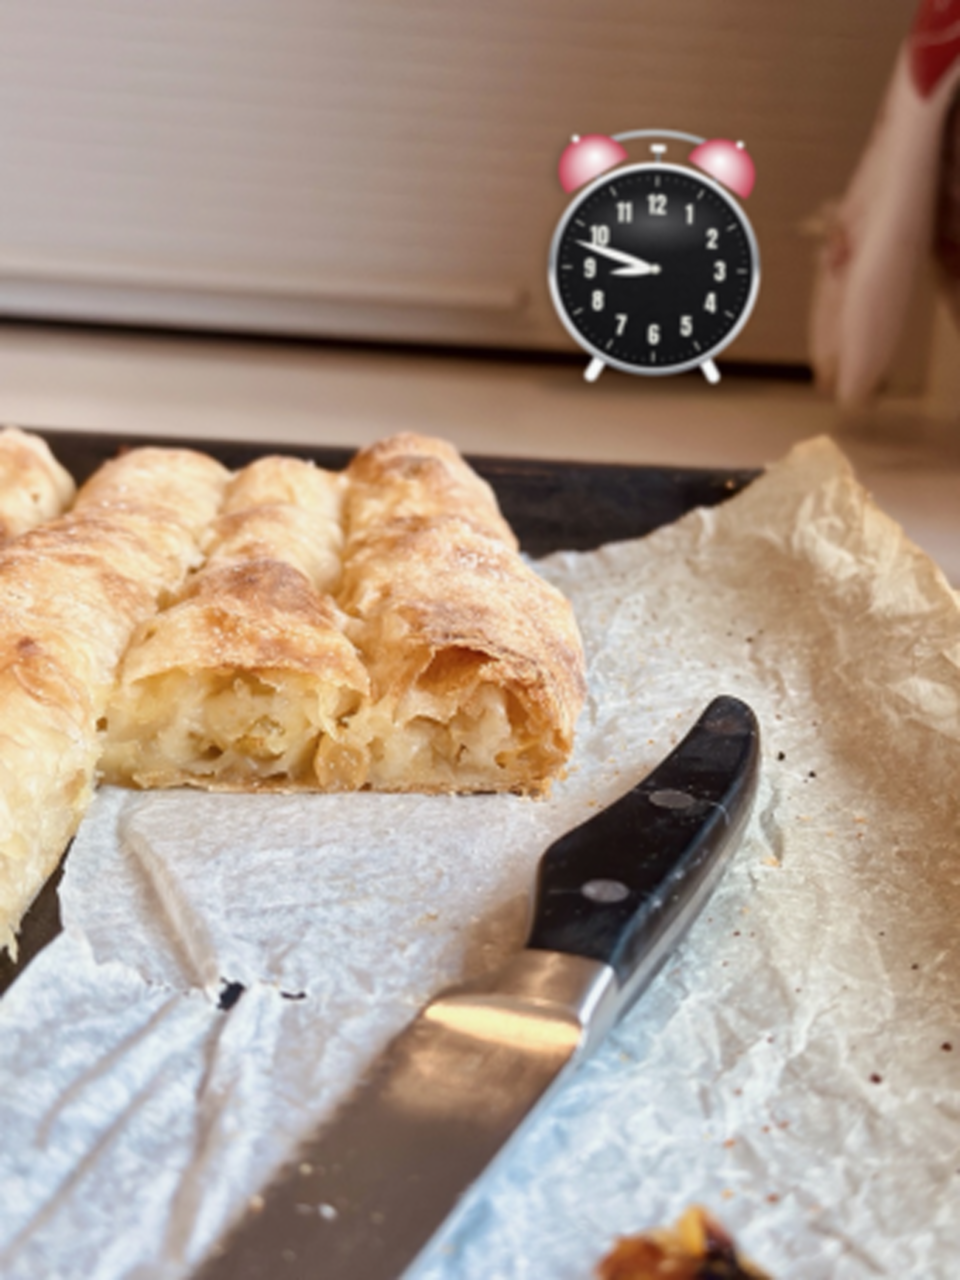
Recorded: {"hour": 8, "minute": 48}
